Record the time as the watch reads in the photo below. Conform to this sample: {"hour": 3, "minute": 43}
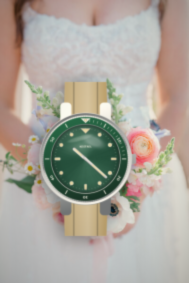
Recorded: {"hour": 10, "minute": 22}
